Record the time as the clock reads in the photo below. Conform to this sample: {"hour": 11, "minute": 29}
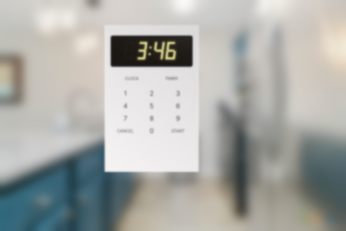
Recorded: {"hour": 3, "minute": 46}
